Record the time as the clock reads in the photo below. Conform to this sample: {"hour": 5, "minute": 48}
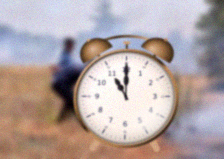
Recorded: {"hour": 11, "minute": 0}
